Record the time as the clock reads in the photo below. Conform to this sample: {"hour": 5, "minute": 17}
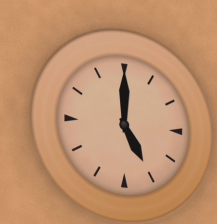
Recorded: {"hour": 5, "minute": 0}
